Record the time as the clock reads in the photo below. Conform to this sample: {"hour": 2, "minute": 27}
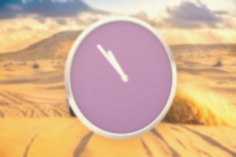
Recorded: {"hour": 10, "minute": 53}
